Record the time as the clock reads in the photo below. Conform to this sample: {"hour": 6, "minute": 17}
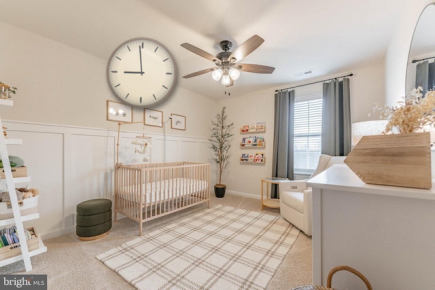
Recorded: {"hour": 8, "minute": 59}
